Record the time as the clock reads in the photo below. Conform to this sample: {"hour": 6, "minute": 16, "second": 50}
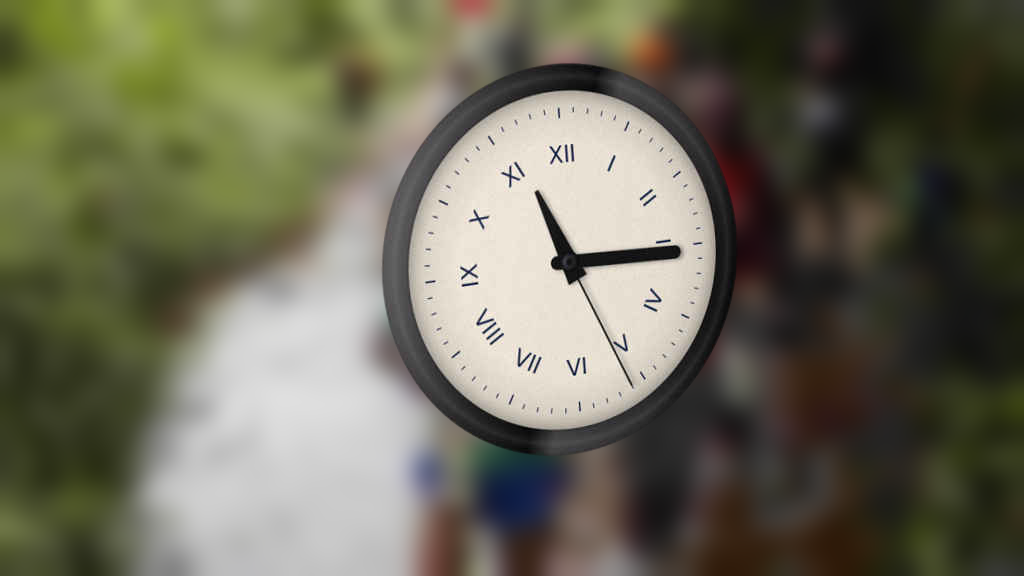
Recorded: {"hour": 11, "minute": 15, "second": 26}
